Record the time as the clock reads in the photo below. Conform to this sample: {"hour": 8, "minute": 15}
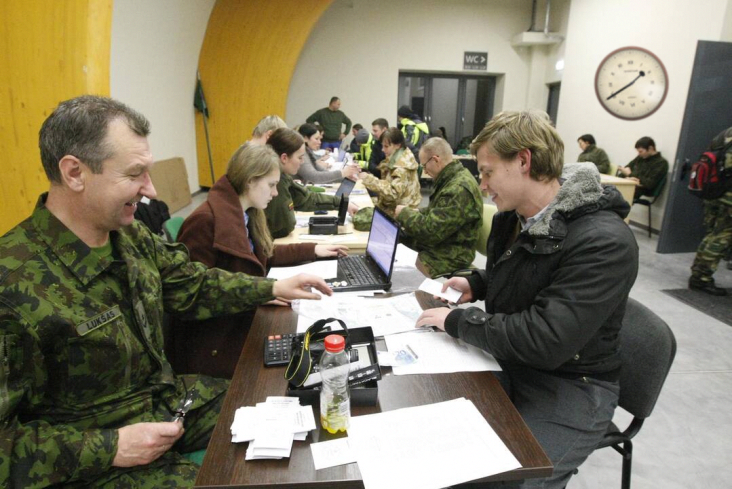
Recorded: {"hour": 1, "minute": 40}
